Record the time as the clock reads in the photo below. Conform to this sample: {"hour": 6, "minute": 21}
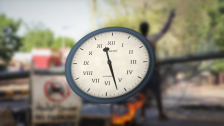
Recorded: {"hour": 11, "minute": 27}
